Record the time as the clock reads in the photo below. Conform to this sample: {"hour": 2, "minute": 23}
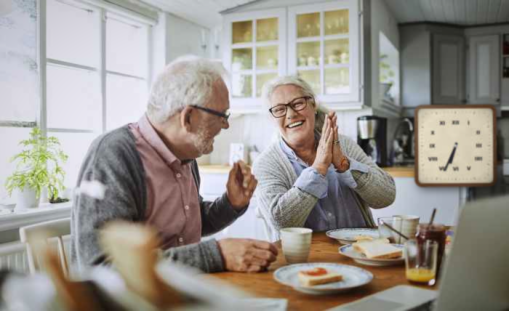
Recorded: {"hour": 6, "minute": 34}
